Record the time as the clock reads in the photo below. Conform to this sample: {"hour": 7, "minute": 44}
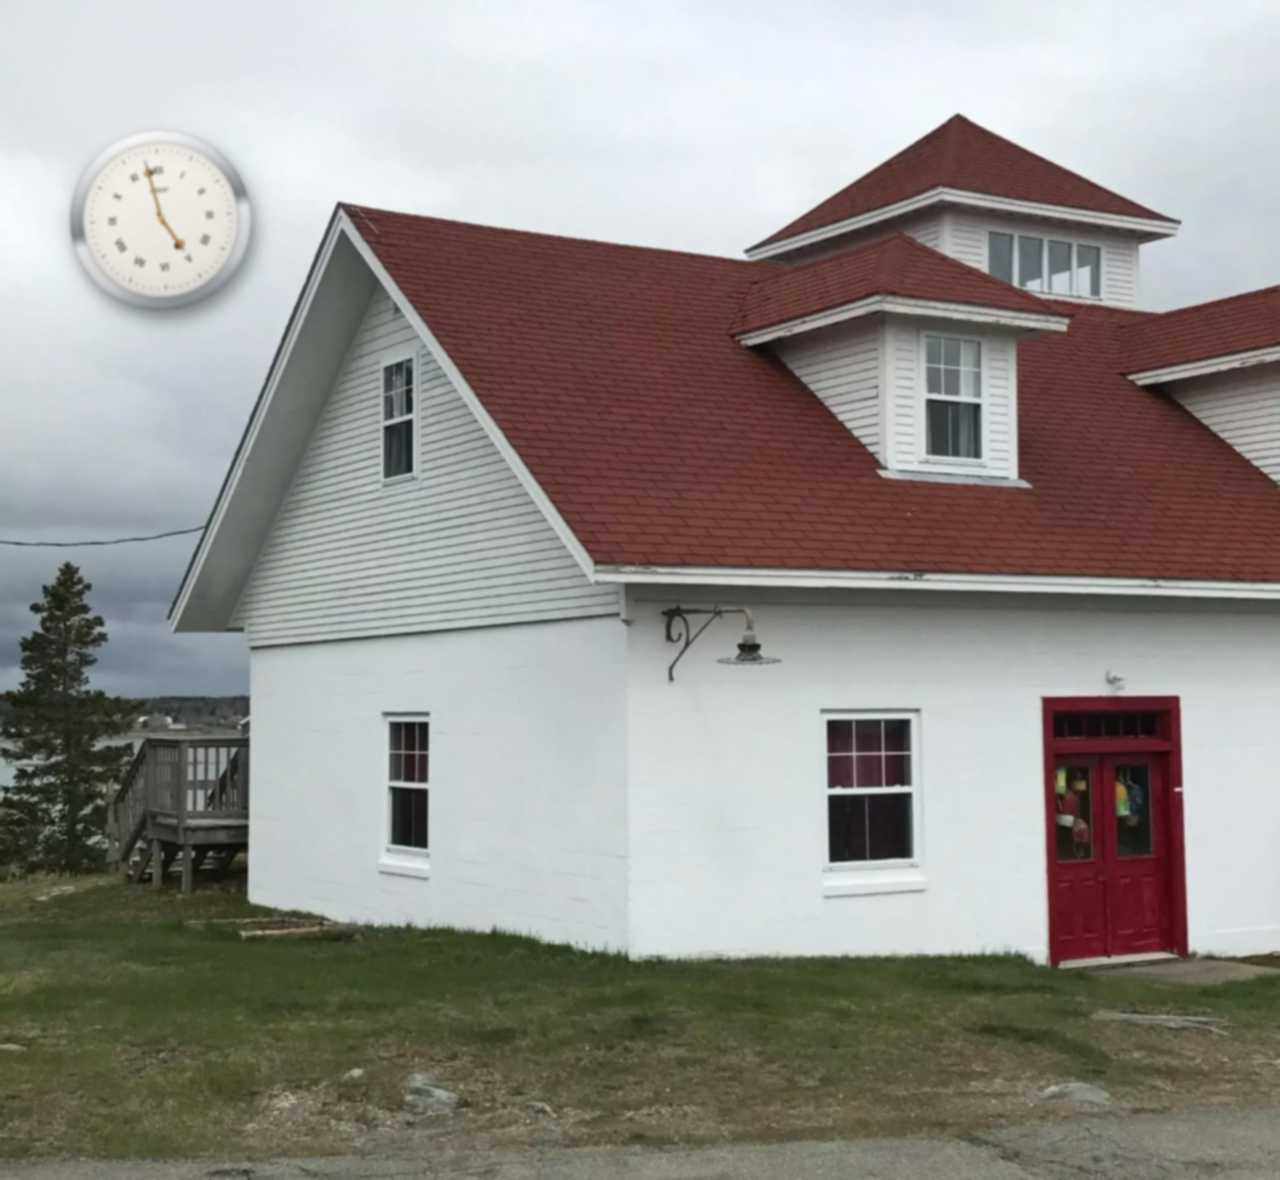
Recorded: {"hour": 4, "minute": 58}
